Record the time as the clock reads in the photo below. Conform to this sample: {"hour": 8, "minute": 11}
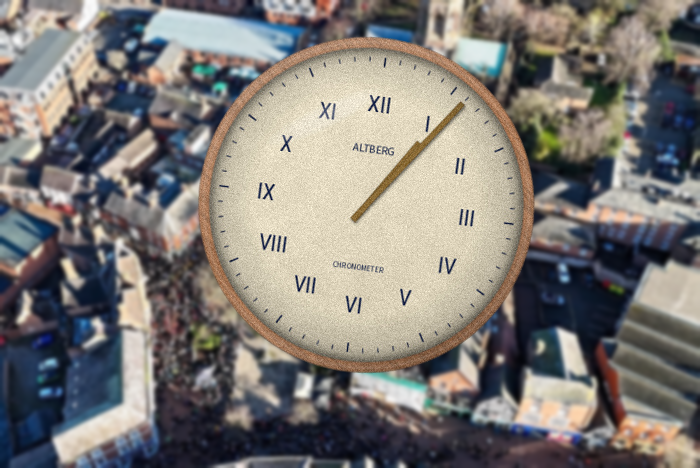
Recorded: {"hour": 1, "minute": 6}
